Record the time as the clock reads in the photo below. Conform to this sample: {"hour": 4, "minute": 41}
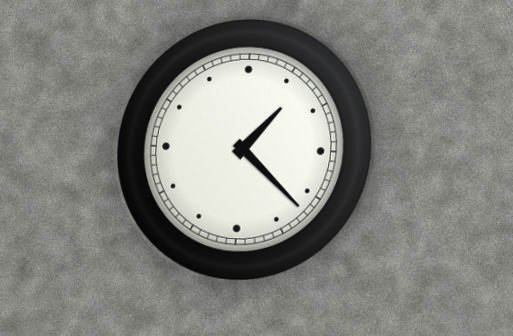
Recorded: {"hour": 1, "minute": 22}
